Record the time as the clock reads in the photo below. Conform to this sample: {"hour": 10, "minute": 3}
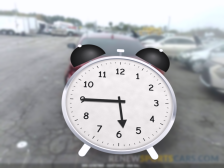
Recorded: {"hour": 5, "minute": 45}
